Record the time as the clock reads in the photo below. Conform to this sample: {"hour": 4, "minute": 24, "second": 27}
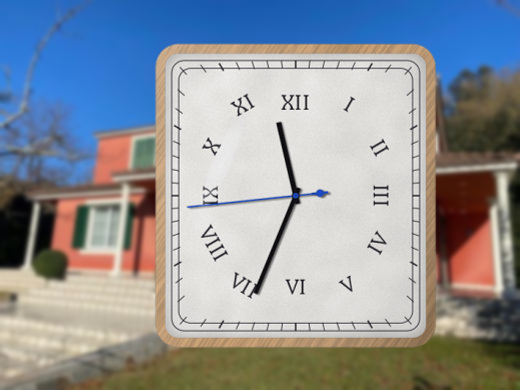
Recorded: {"hour": 11, "minute": 33, "second": 44}
